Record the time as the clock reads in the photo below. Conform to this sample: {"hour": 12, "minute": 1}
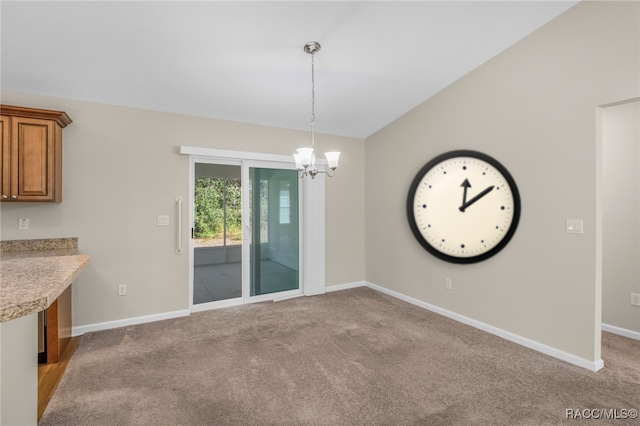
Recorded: {"hour": 12, "minute": 9}
